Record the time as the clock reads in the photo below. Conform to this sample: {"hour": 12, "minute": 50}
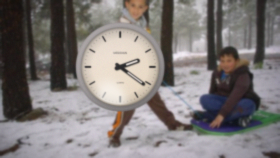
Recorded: {"hour": 2, "minute": 21}
